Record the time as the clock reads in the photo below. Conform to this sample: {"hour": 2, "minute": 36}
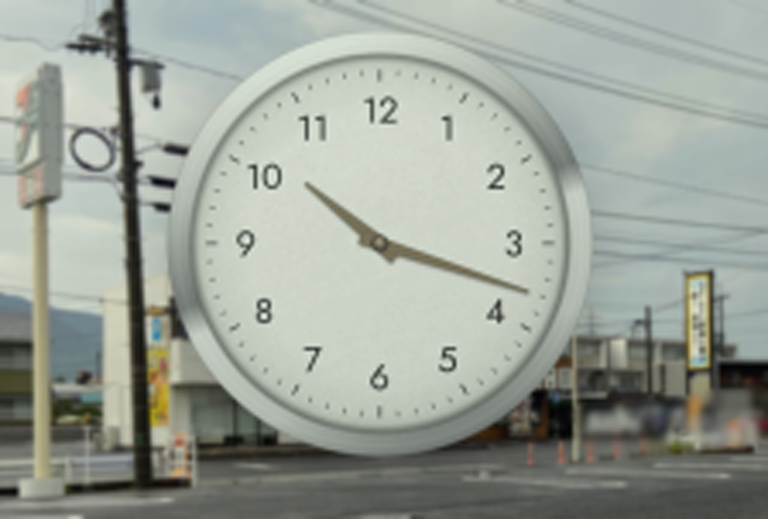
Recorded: {"hour": 10, "minute": 18}
